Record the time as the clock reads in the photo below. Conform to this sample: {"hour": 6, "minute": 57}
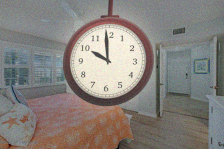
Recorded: {"hour": 9, "minute": 59}
